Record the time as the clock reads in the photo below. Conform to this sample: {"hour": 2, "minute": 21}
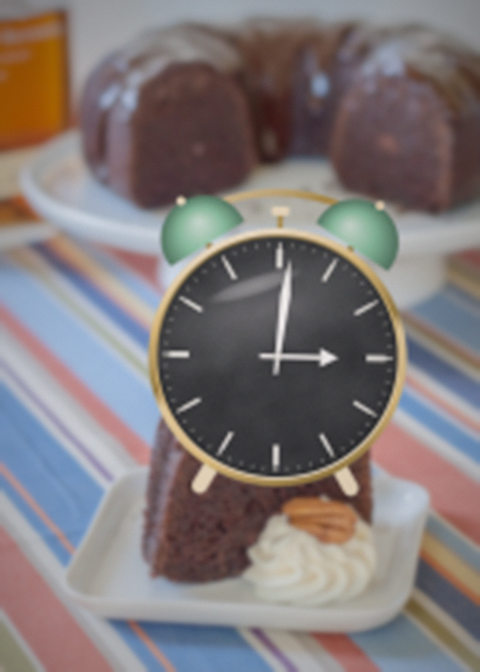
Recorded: {"hour": 3, "minute": 1}
